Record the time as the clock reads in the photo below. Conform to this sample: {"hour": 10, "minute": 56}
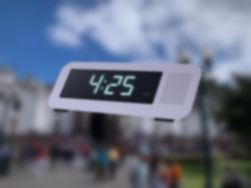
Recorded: {"hour": 4, "minute": 25}
